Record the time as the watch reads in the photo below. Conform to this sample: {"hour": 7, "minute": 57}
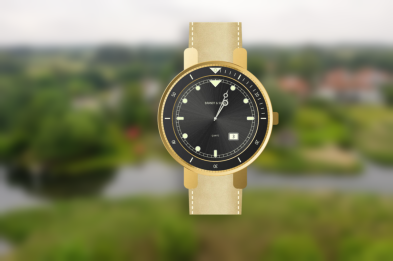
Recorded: {"hour": 1, "minute": 4}
